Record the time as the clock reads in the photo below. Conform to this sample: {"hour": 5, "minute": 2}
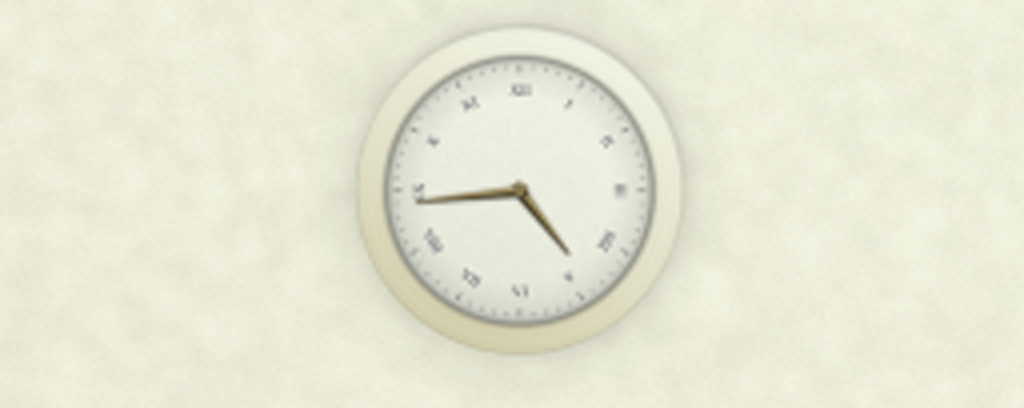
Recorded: {"hour": 4, "minute": 44}
